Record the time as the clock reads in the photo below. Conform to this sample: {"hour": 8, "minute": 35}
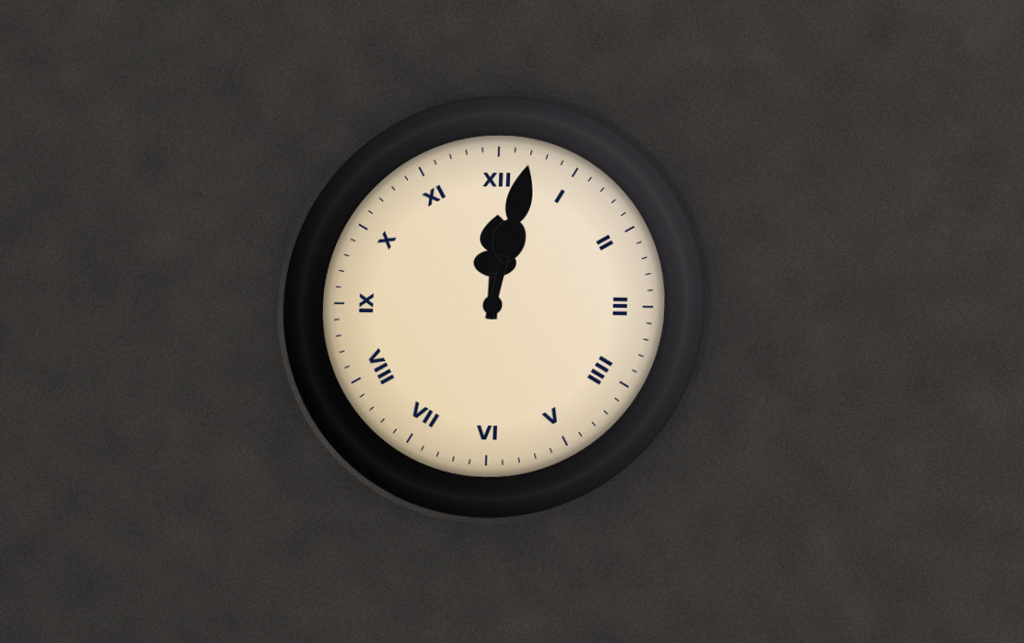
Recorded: {"hour": 12, "minute": 2}
